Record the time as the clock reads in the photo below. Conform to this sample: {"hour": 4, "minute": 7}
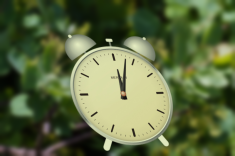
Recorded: {"hour": 12, "minute": 3}
